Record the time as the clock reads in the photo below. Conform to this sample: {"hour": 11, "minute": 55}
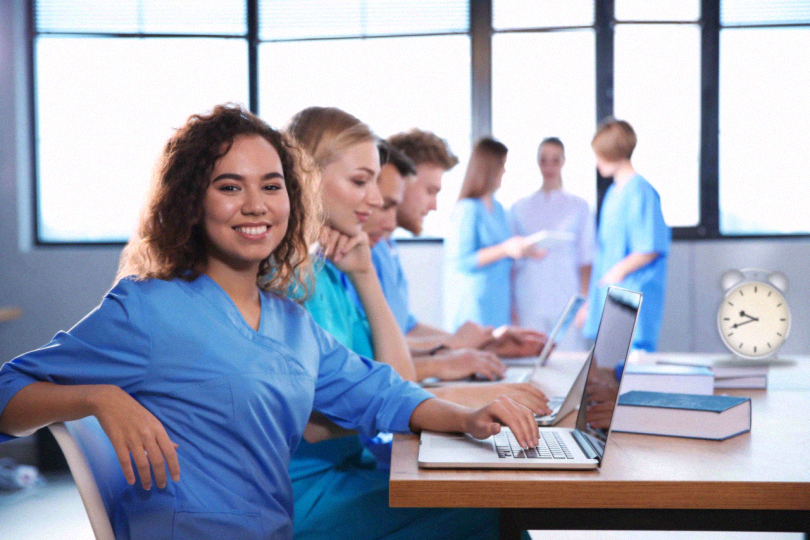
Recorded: {"hour": 9, "minute": 42}
